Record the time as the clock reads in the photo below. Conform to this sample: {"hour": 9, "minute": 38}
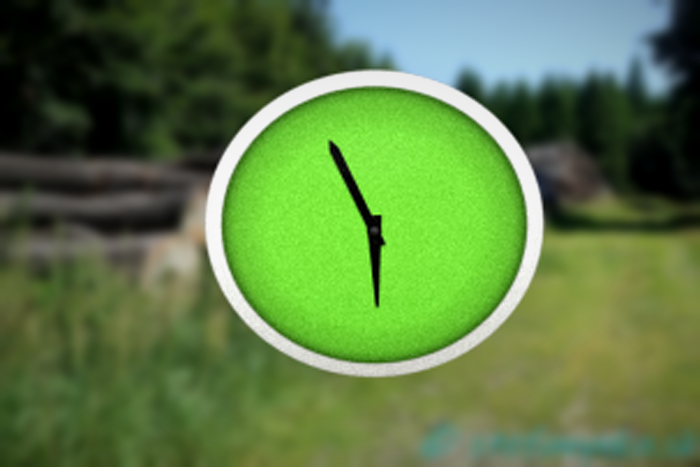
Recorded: {"hour": 5, "minute": 56}
